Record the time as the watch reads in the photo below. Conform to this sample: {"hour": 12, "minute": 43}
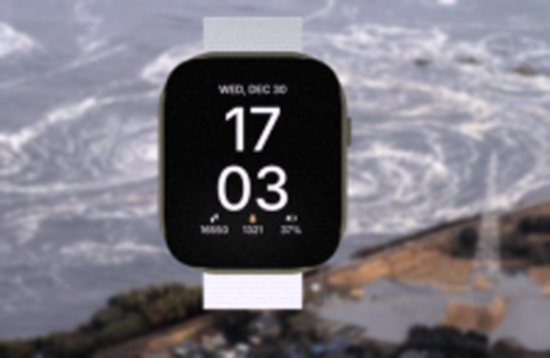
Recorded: {"hour": 17, "minute": 3}
